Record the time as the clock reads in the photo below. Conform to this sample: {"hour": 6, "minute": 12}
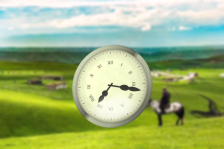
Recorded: {"hour": 7, "minute": 17}
